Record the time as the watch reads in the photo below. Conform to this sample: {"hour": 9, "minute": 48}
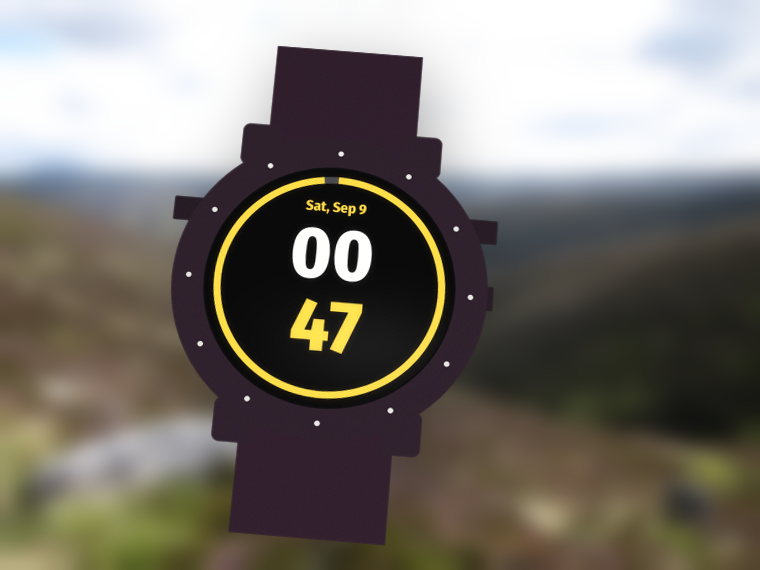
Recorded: {"hour": 0, "minute": 47}
